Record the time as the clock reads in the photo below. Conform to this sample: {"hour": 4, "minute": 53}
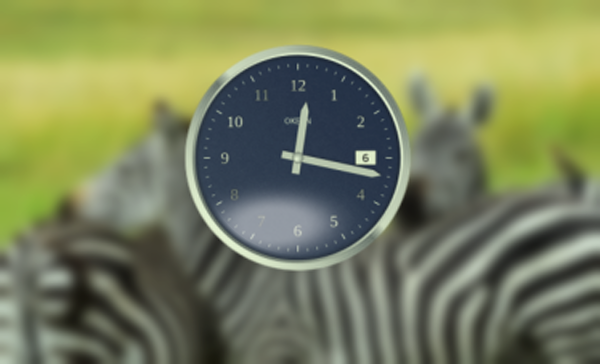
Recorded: {"hour": 12, "minute": 17}
